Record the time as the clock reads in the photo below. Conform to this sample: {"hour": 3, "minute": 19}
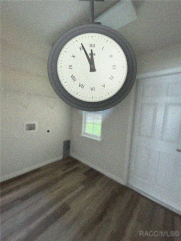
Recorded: {"hour": 11, "minute": 56}
